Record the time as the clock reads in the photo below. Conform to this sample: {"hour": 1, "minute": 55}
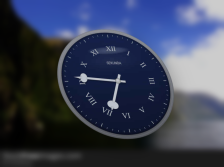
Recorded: {"hour": 6, "minute": 46}
